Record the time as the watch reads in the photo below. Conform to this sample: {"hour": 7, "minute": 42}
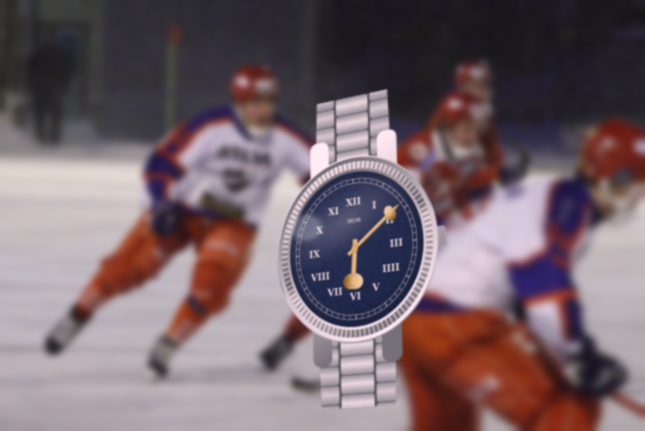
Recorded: {"hour": 6, "minute": 9}
